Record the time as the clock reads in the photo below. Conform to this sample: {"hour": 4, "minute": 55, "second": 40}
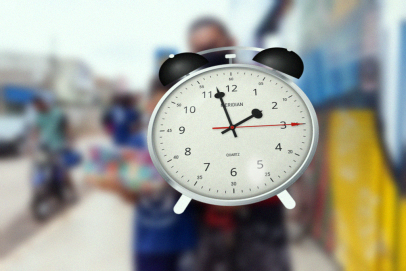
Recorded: {"hour": 1, "minute": 57, "second": 15}
